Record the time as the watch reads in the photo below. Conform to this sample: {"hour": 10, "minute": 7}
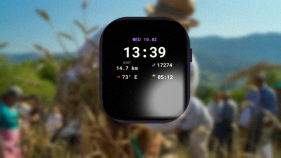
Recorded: {"hour": 13, "minute": 39}
